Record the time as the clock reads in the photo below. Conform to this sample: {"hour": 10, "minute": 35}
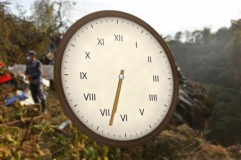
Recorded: {"hour": 6, "minute": 33}
